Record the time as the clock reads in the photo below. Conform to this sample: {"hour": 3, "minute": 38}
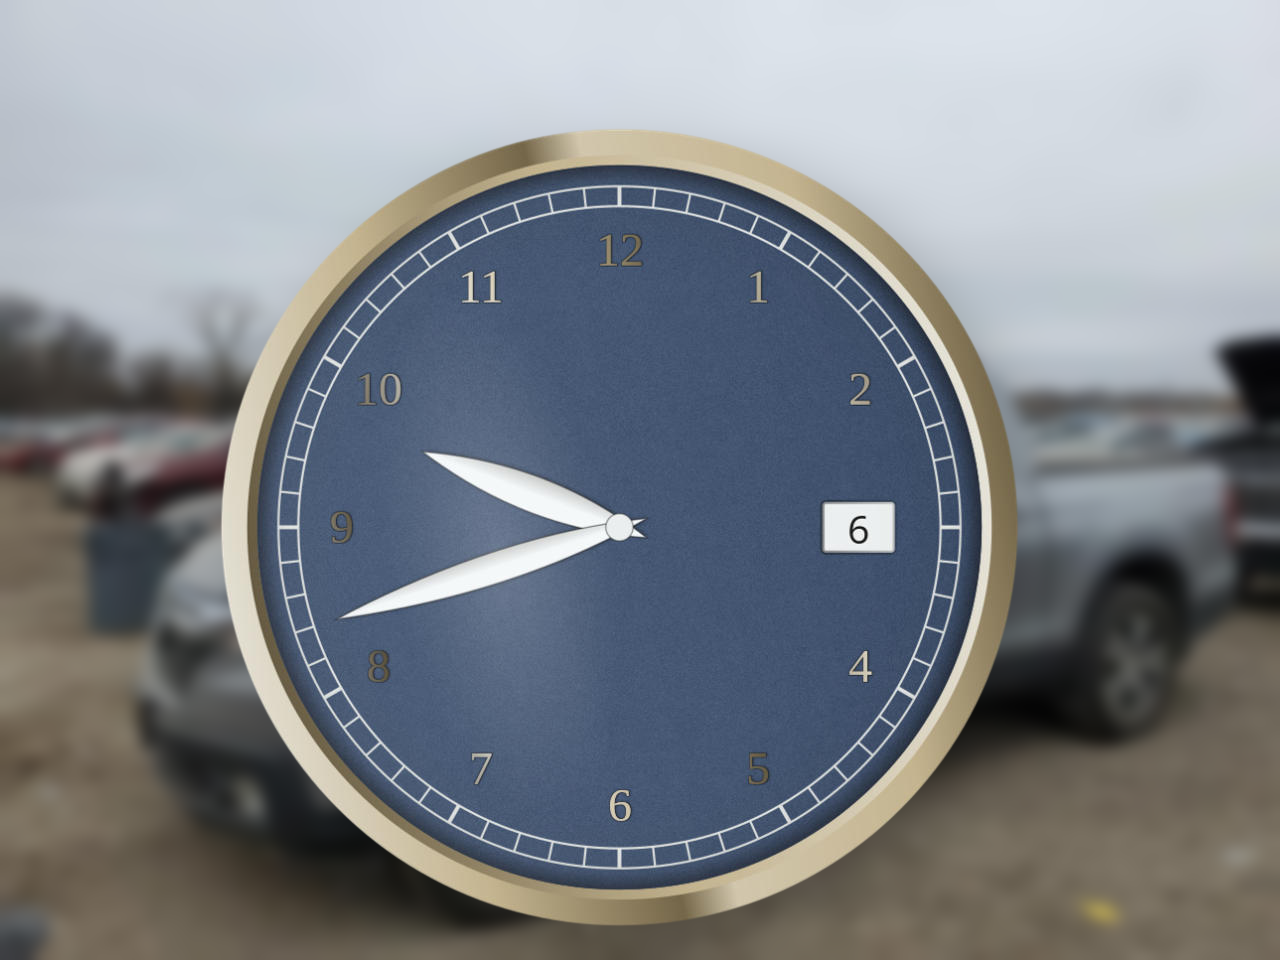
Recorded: {"hour": 9, "minute": 42}
